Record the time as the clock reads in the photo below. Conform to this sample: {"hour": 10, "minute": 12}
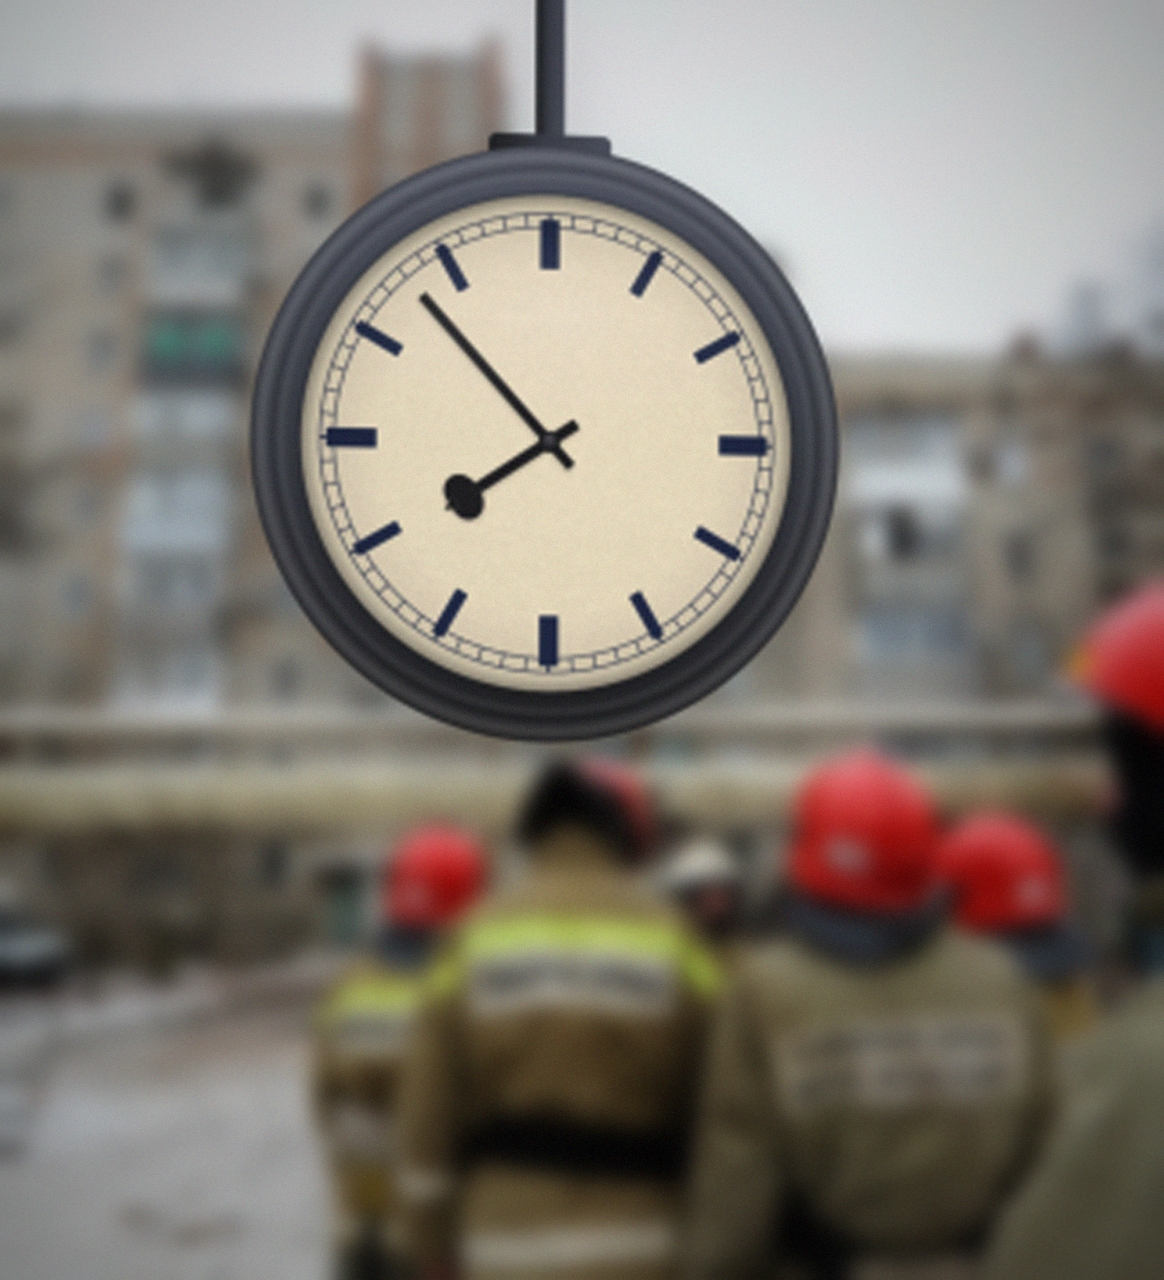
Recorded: {"hour": 7, "minute": 53}
